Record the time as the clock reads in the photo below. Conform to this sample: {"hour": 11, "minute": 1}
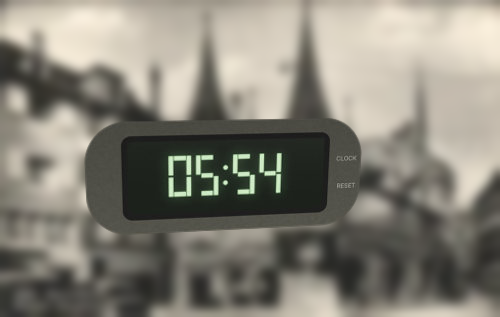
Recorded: {"hour": 5, "minute": 54}
